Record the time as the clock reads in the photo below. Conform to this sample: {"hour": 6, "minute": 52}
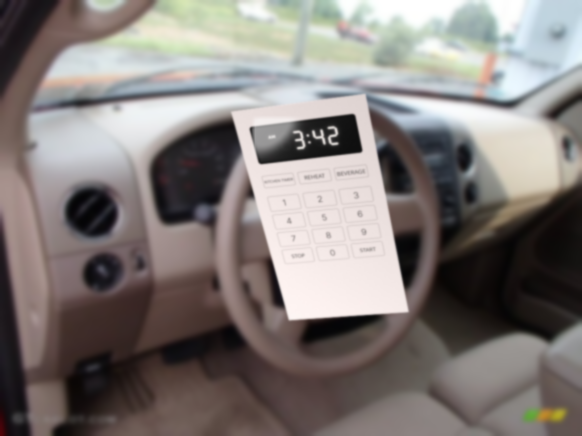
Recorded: {"hour": 3, "minute": 42}
